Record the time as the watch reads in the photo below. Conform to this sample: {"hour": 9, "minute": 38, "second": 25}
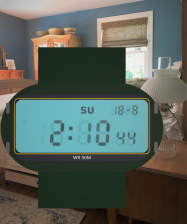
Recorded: {"hour": 2, "minute": 10, "second": 44}
